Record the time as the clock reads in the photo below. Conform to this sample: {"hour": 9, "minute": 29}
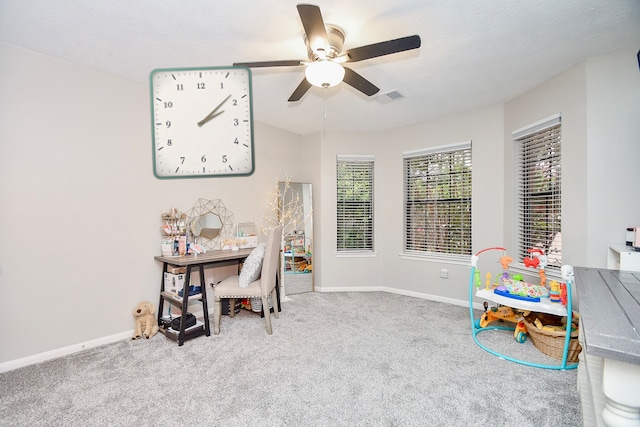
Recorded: {"hour": 2, "minute": 8}
